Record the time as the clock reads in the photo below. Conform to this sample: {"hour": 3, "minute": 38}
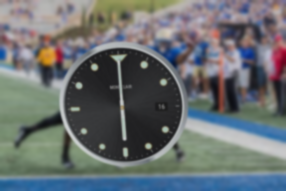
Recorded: {"hour": 6, "minute": 0}
